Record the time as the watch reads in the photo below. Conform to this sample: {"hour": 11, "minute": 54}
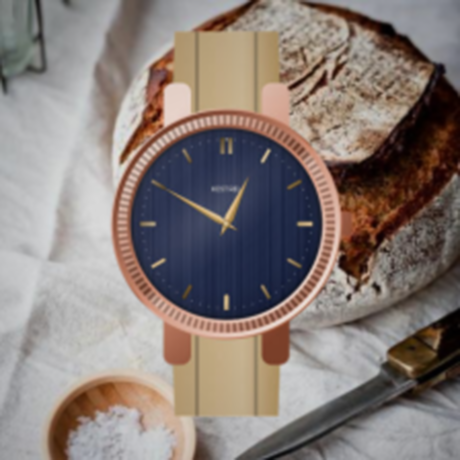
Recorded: {"hour": 12, "minute": 50}
